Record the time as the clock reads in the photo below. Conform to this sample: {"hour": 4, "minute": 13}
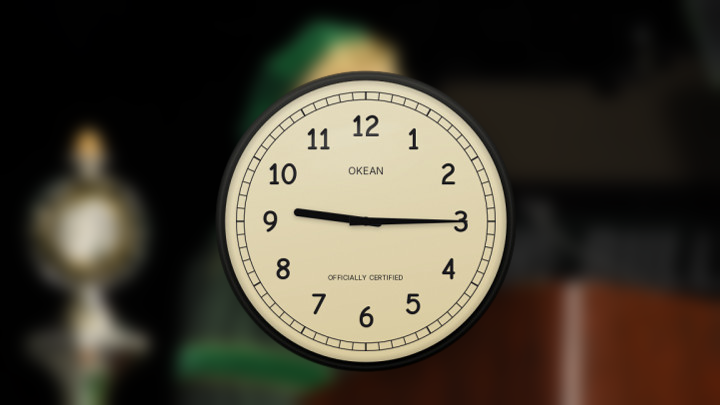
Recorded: {"hour": 9, "minute": 15}
